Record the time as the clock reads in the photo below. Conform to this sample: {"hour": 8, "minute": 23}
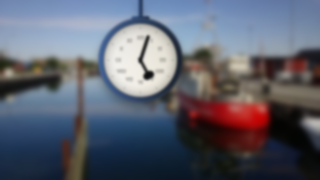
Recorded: {"hour": 5, "minute": 3}
